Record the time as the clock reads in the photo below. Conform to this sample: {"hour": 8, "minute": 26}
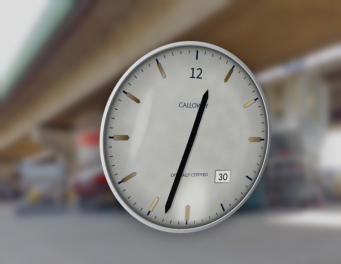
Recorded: {"hour": 12, "minute": 33}
